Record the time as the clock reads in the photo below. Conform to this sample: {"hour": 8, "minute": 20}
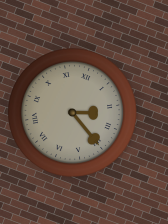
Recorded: {"hour": 2, "minute": 20}
